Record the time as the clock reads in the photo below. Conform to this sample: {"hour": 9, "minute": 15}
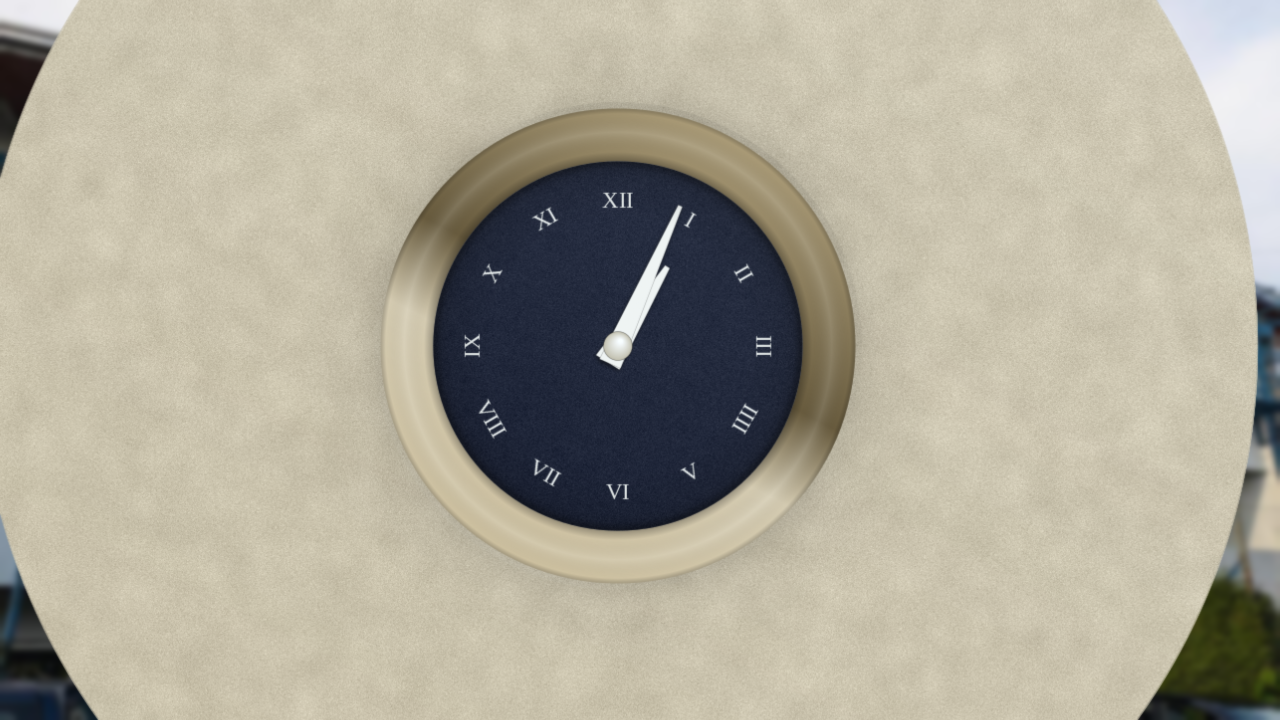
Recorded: {"hour": 1, "minute": 4}
